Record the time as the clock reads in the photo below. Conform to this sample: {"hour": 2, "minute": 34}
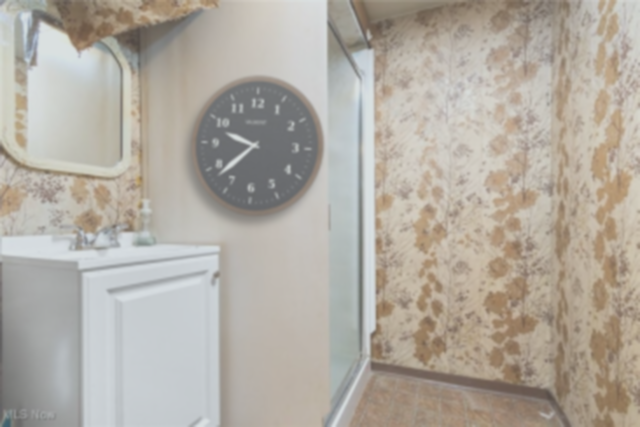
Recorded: {"hour": 9, "minute": 38}
